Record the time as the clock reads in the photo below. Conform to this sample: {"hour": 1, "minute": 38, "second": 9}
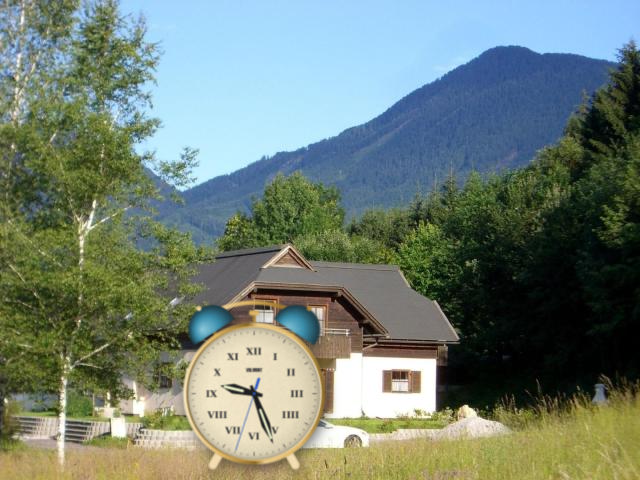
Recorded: {"hour": 9, "minute": 26, "second": 33}
